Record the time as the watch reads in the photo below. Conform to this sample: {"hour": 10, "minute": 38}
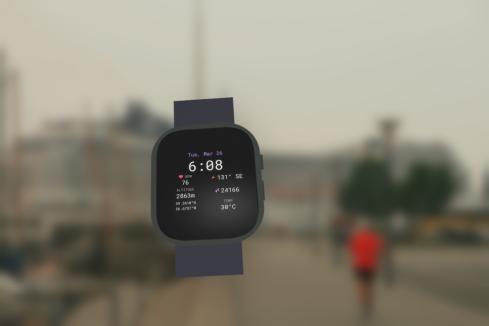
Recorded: {"hour": 6, "minute": 8}
